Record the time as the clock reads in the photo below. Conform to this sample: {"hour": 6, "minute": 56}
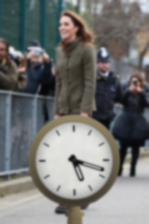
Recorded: {"hour": 5, "minute": 18}
